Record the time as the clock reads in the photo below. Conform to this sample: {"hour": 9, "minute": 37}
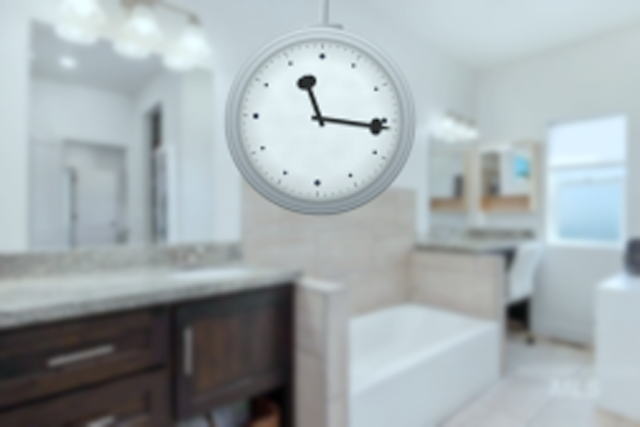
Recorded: {"hour": 11, "minute": 16}
